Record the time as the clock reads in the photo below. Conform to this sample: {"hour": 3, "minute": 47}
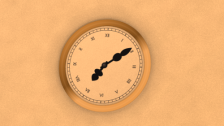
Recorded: {"hour": 7, "minute": 9}
